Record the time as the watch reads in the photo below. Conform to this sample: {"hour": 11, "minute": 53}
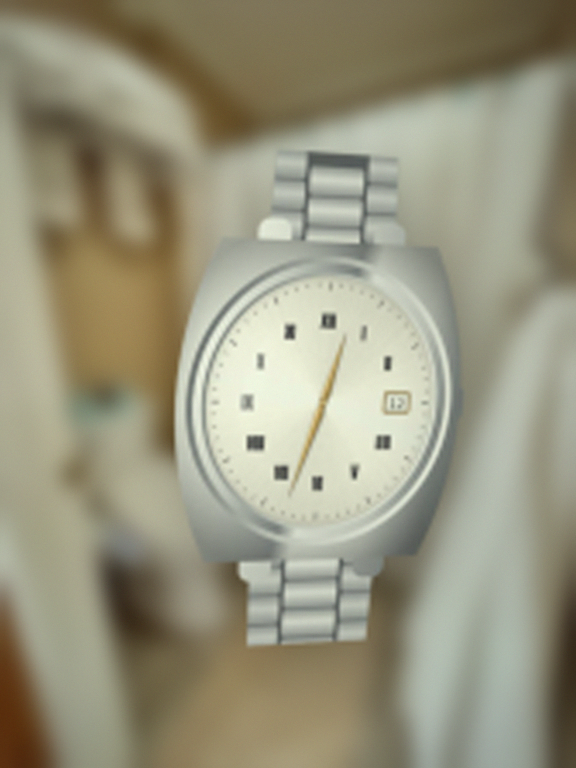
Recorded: {"hour": 12, "minute": 33}
